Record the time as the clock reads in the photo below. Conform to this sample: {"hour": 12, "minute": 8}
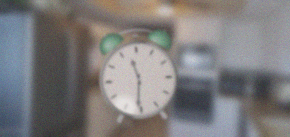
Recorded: {"hour": 11, "minute": 31}
